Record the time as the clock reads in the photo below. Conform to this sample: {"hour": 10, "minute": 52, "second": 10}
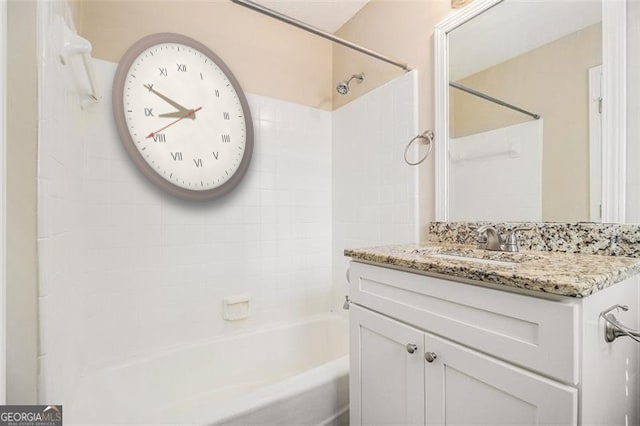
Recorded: {"hour": 8, "minute": 49, "second": 41}
